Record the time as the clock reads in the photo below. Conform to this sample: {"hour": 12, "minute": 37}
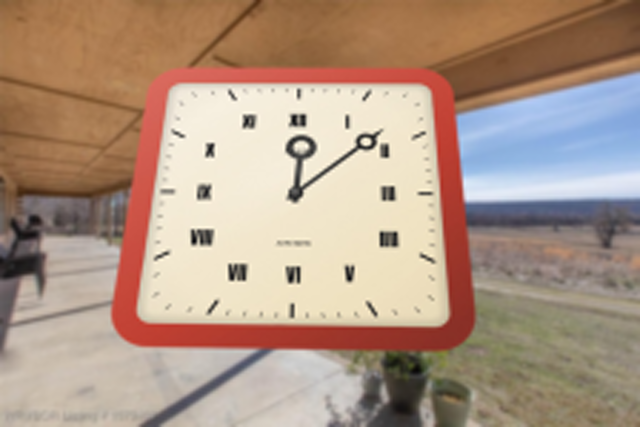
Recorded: {"hour": 12, "minute": 8}
